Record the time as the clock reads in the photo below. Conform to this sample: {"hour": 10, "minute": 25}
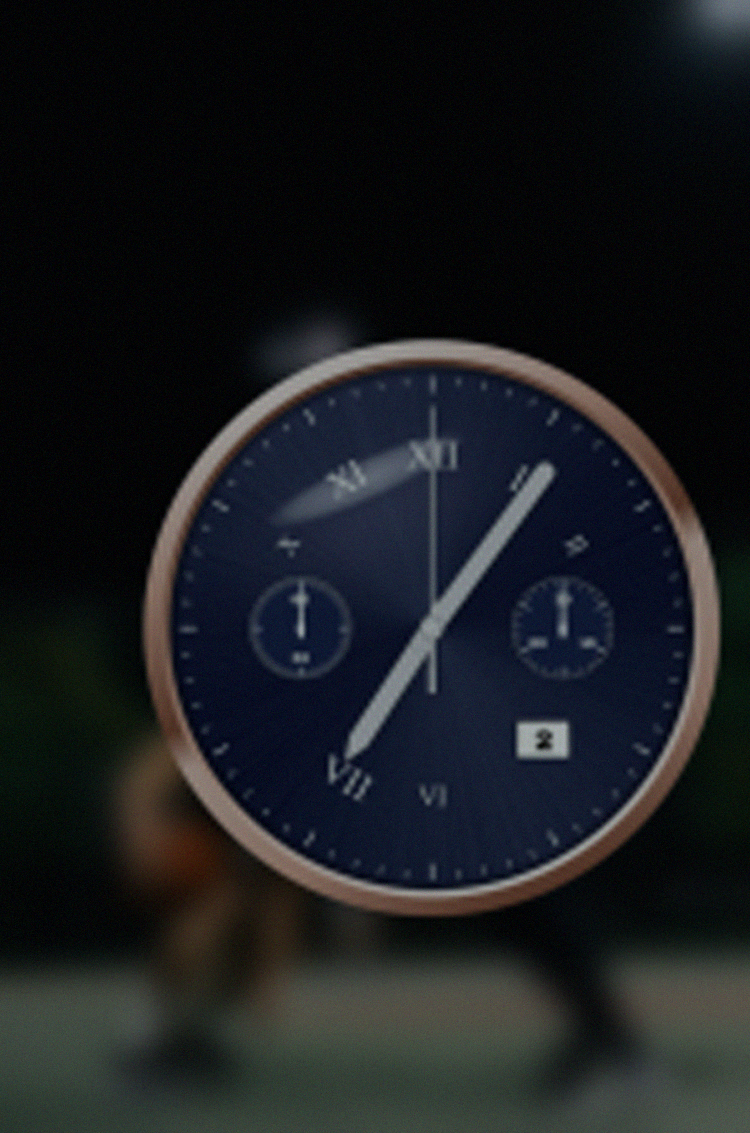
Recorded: {"hour": 7, "minute": 6}
